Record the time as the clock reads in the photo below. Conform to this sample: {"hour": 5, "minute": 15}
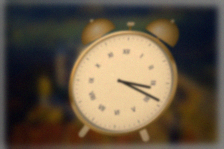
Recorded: {"hour": 3, "minute": 19}
